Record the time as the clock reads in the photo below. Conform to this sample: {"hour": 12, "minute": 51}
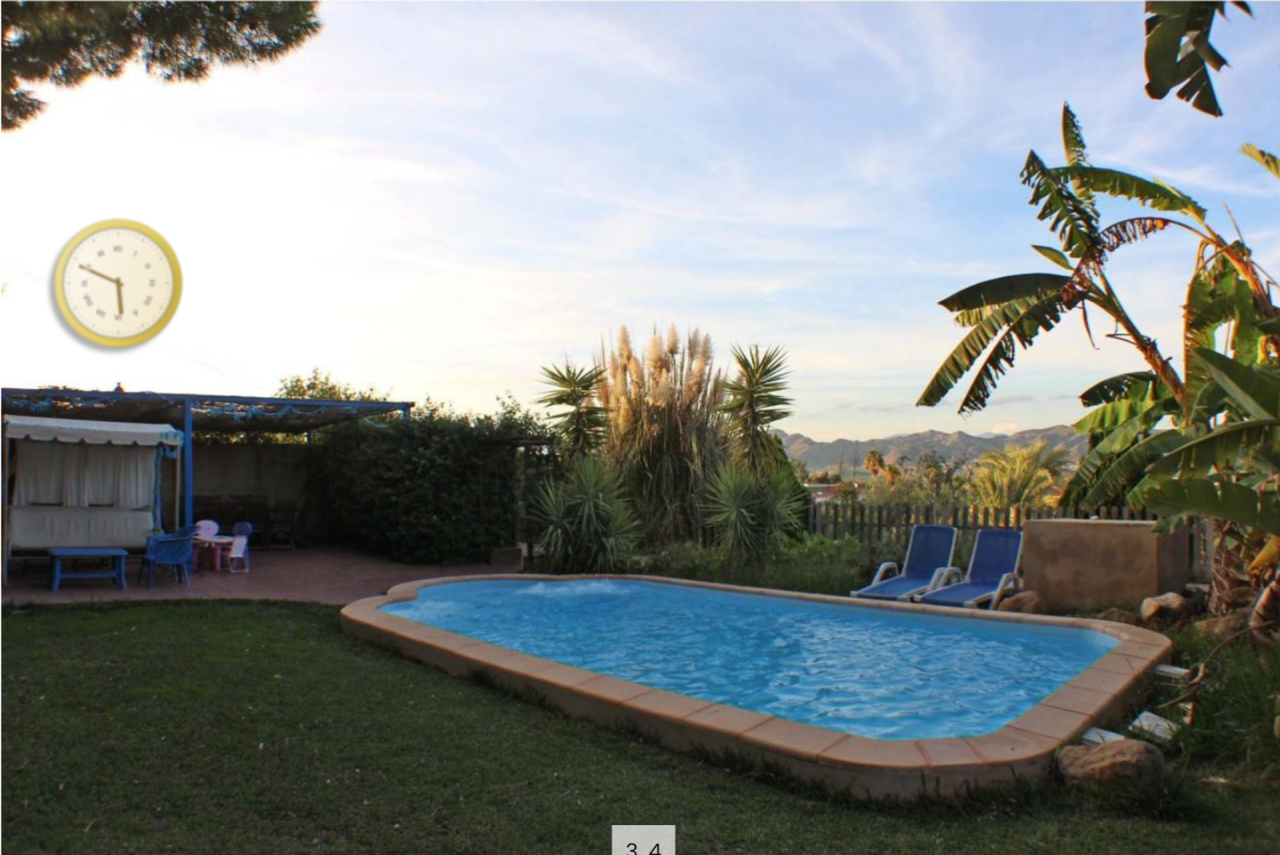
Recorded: {"hour": 5, "minute": 49}
